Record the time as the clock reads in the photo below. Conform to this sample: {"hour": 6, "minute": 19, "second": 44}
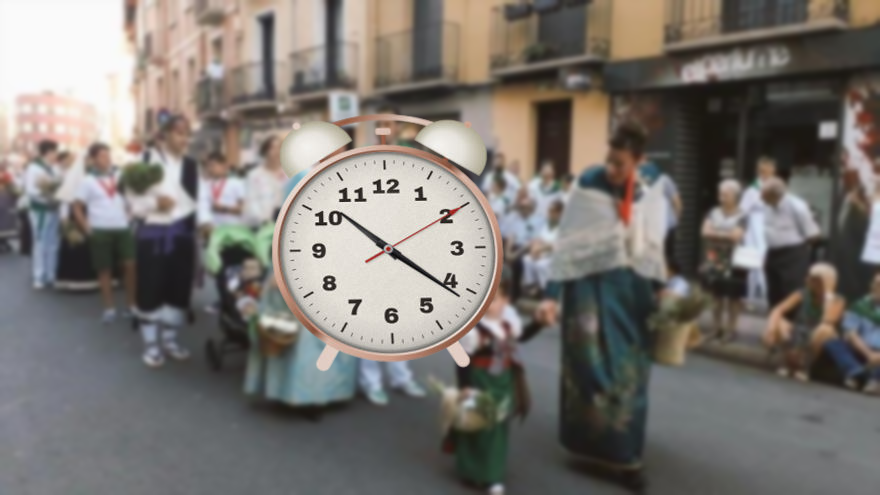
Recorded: {"hour": 10, "minute": 21, "second": 10}
